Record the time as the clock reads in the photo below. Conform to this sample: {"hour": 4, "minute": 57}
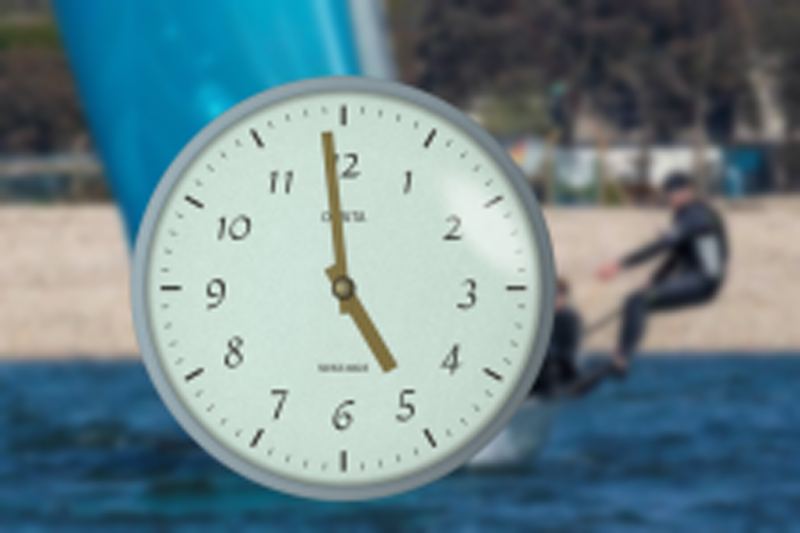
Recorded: {"hour": 4, "minute": 59}
